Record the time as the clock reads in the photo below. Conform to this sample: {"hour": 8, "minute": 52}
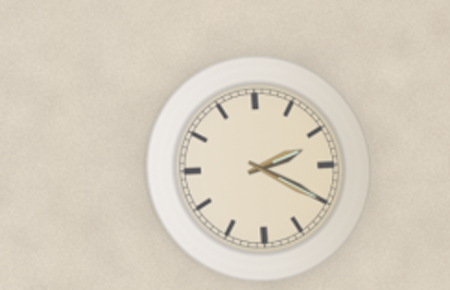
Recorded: {"hour": 2, "minute": 20}
